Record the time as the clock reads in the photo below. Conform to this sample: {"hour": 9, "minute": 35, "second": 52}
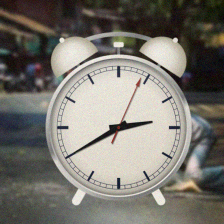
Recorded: {"hour": 2, "minute": 40, "second": 4}
